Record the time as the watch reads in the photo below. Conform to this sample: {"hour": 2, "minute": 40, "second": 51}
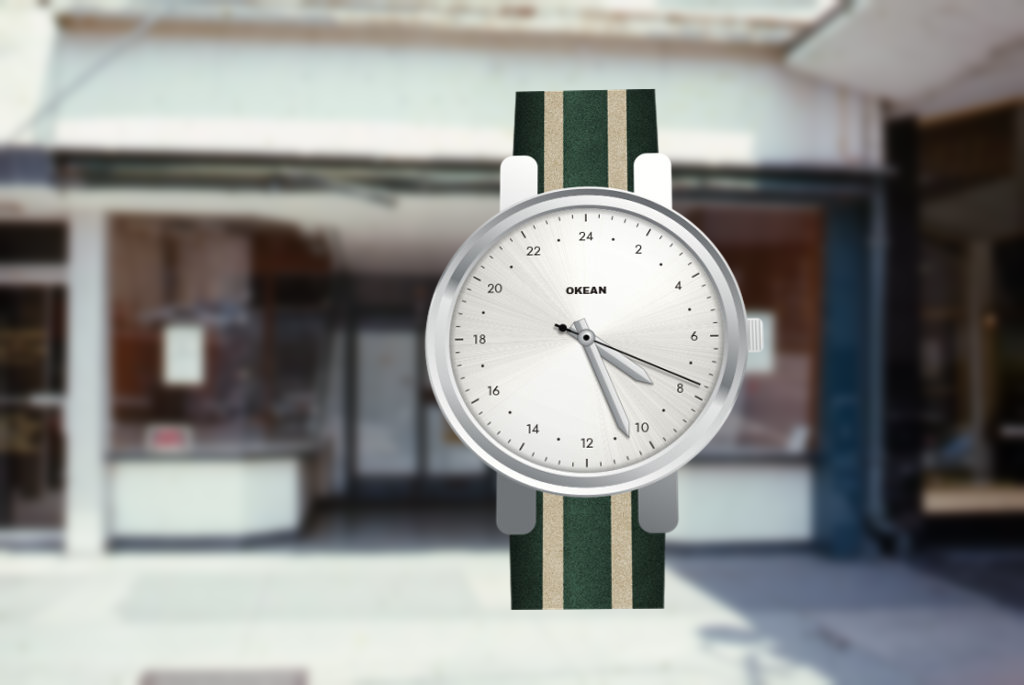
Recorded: {"hour": 8, "minute": 26, "second": 19}
